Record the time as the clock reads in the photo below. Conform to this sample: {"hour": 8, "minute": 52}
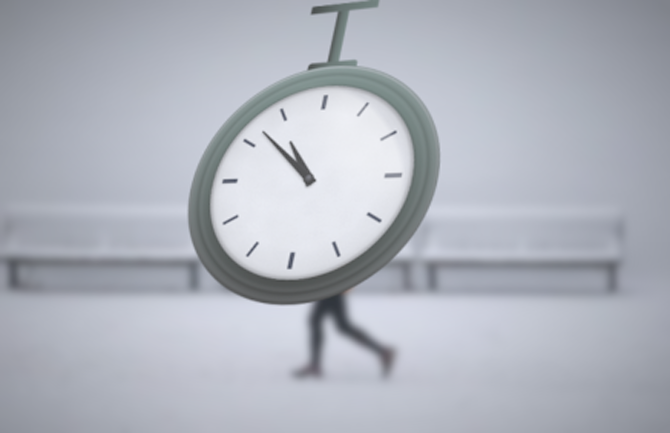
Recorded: {"hour": 10, "minute": 52}
